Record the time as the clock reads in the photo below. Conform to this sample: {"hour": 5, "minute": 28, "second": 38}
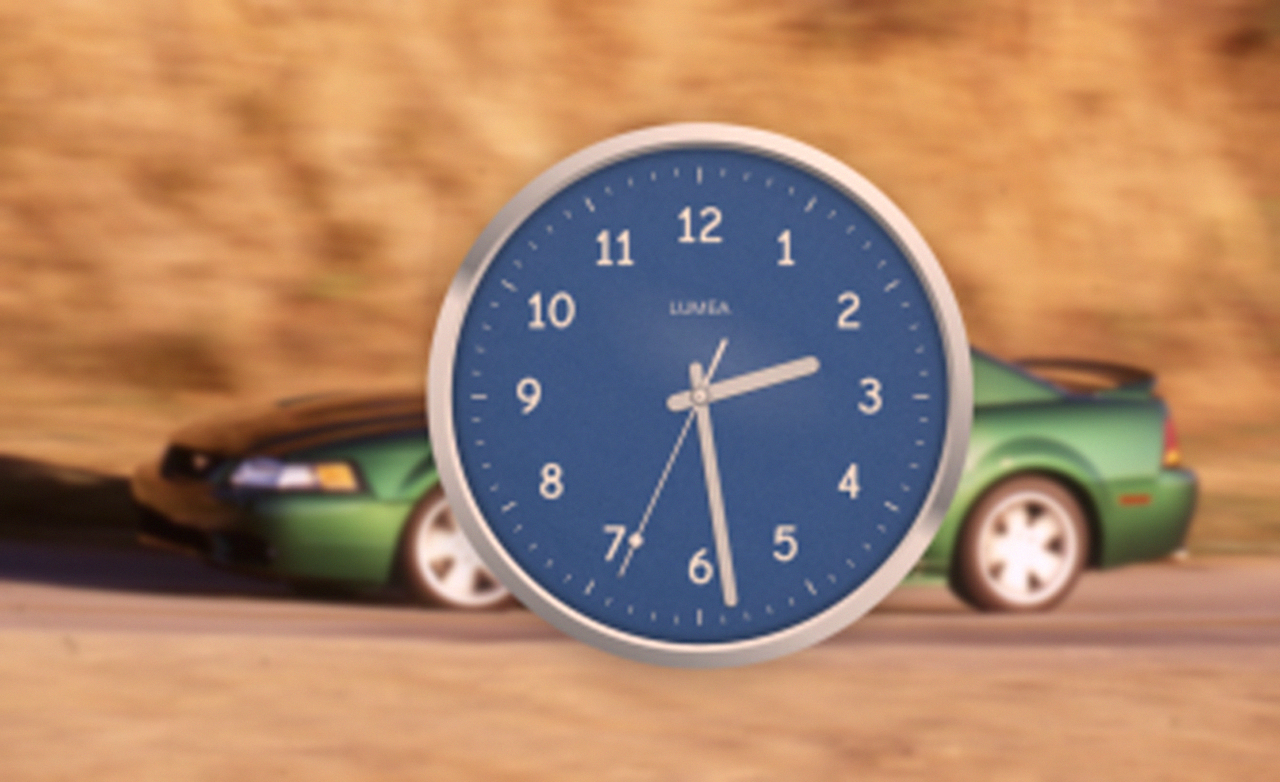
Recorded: {"hour": 2, "minute": 28, "second": 34}
